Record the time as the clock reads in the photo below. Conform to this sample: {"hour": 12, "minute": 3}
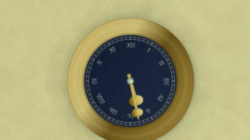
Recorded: {"hour": 5, "minute": 28}
